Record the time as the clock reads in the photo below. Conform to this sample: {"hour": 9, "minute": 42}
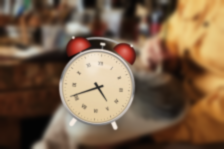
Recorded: {"hour": 4, "minute": 41}
